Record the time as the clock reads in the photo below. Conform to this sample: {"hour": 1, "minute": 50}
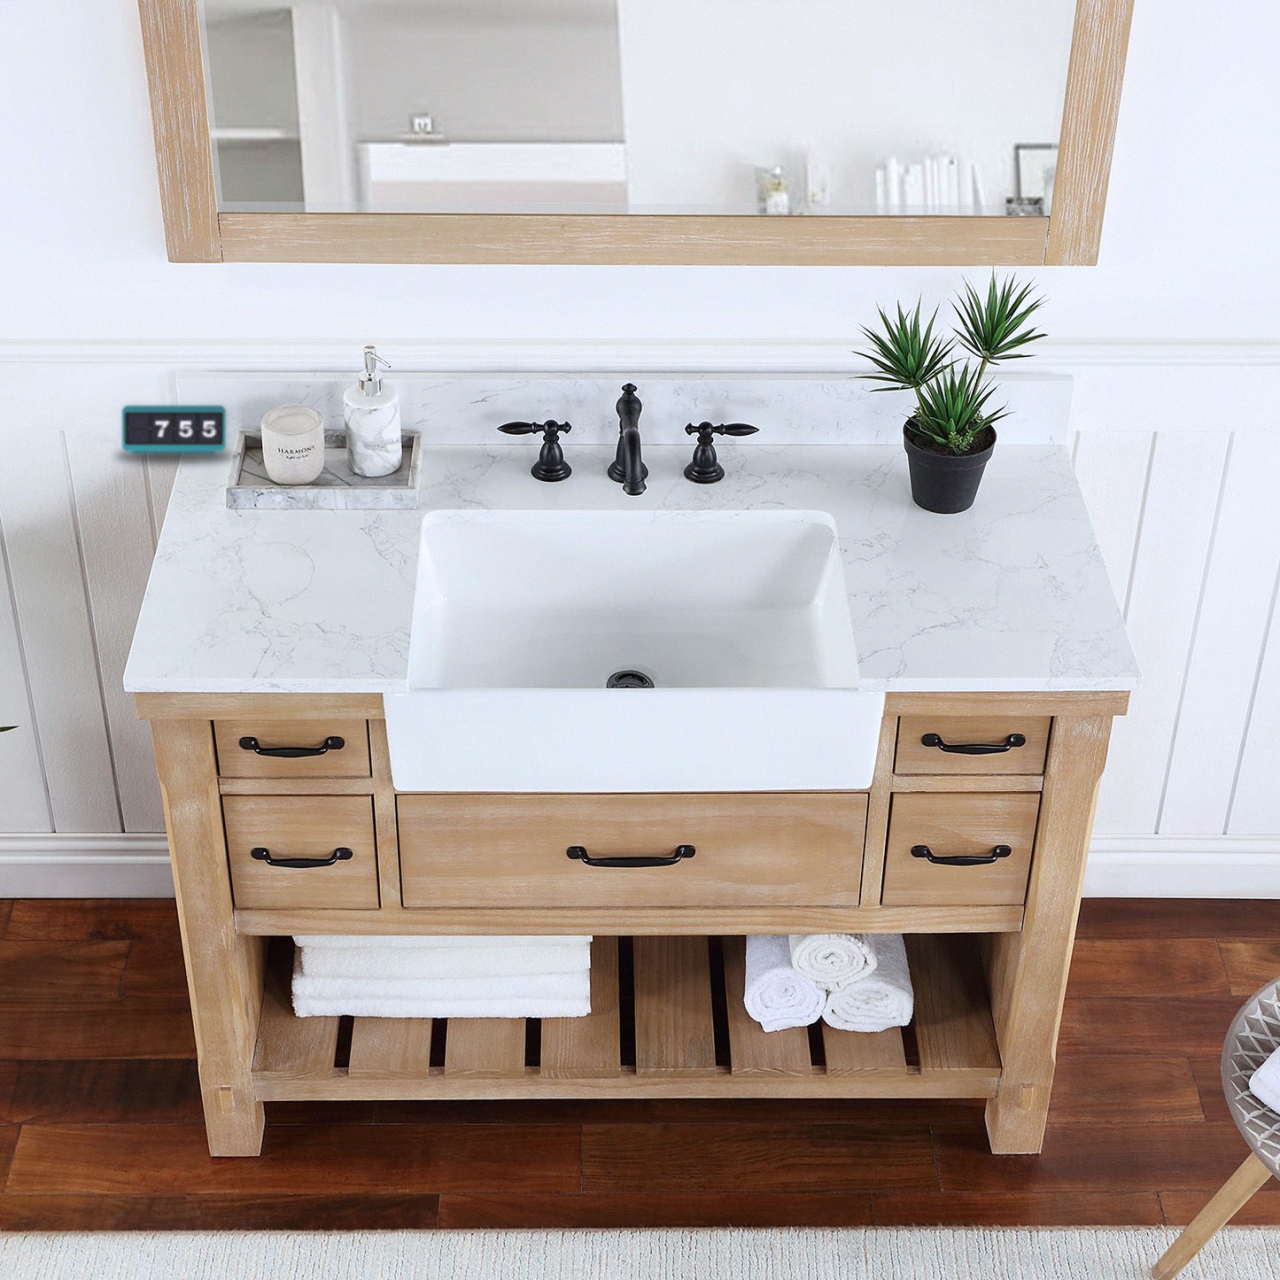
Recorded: {"hour": 7, "minute": 55}
